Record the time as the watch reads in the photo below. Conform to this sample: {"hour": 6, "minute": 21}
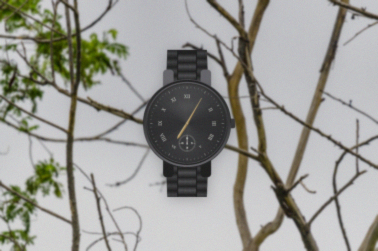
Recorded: {"hour": 7, "minute": 5}
